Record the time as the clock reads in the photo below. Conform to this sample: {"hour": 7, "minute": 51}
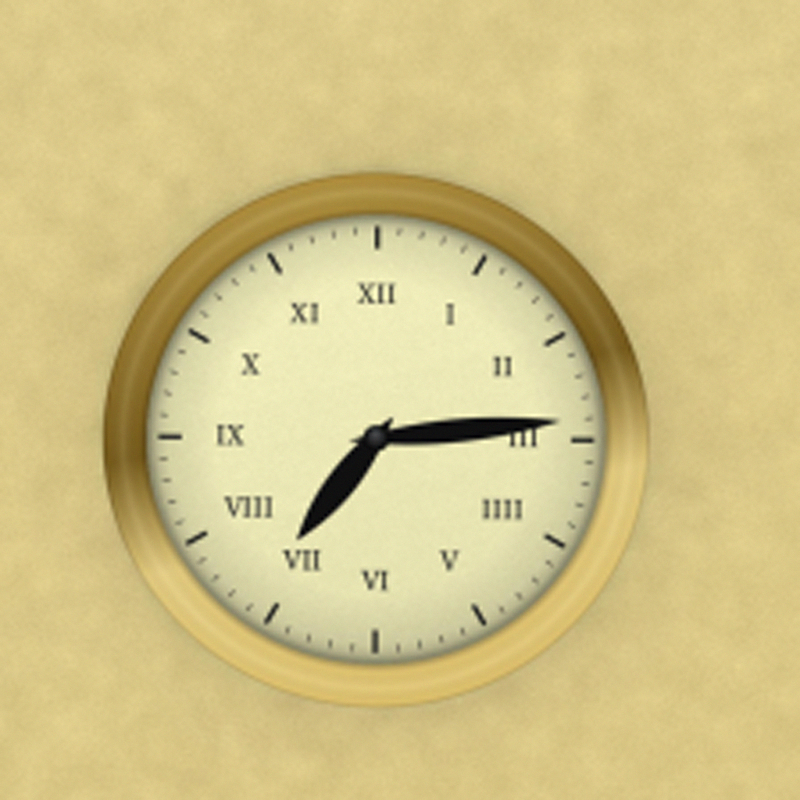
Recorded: {"hour": 7, "minute": 14}
